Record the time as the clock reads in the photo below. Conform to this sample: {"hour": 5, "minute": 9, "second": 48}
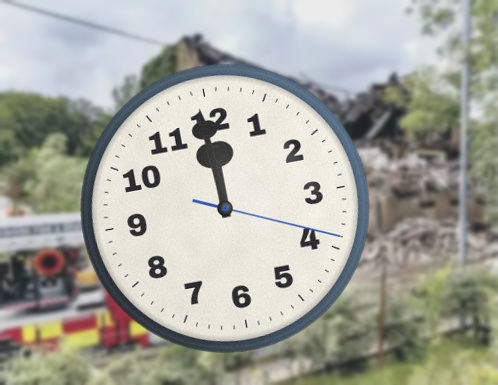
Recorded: {"hour": 11, "minute": 59, "second": 19}
